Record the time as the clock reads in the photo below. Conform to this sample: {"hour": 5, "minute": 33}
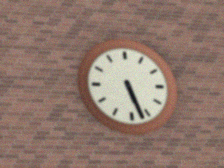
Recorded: {"hour": 5, "minute": 27}
